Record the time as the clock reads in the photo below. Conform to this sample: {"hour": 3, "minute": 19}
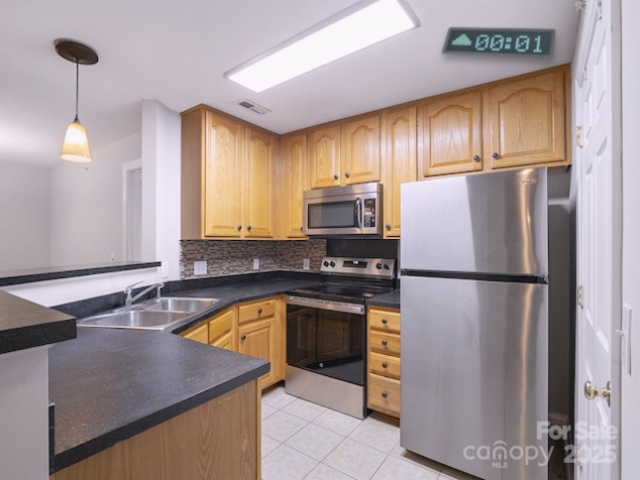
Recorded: {"hour": 0, "minute": 1}
